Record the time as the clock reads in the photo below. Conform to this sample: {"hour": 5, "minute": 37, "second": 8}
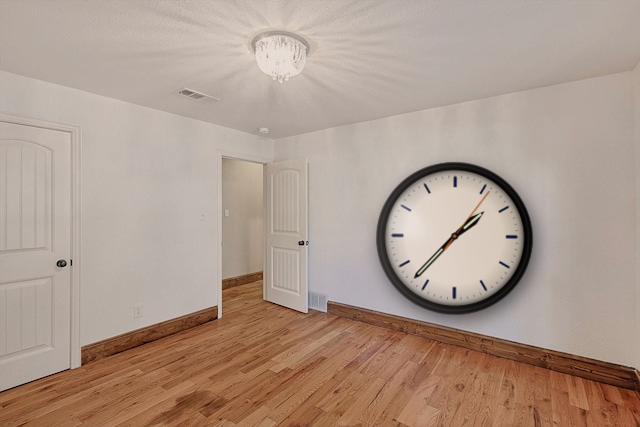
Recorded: {"hour": 1, "minute": 37, "second": 6}
